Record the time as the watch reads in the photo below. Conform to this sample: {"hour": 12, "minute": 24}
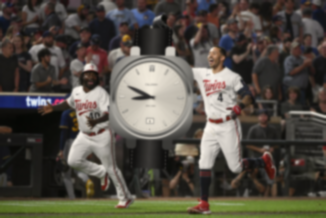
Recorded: {"hour": 8, "minute": 49}
